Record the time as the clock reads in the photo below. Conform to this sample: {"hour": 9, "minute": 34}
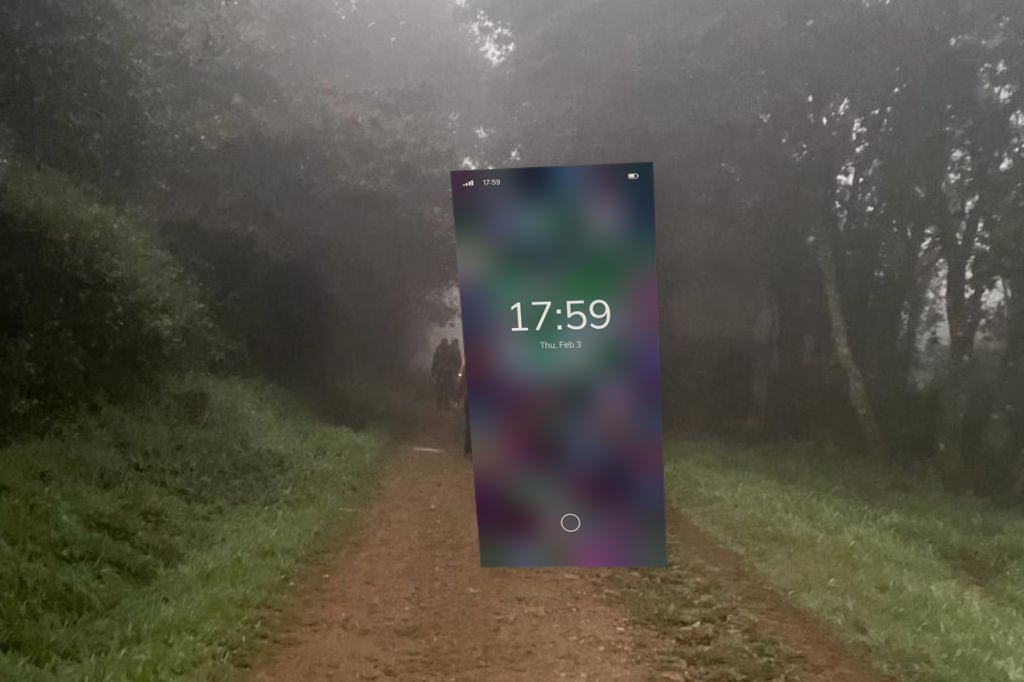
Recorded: {"hour": 17, "minute": 59}
